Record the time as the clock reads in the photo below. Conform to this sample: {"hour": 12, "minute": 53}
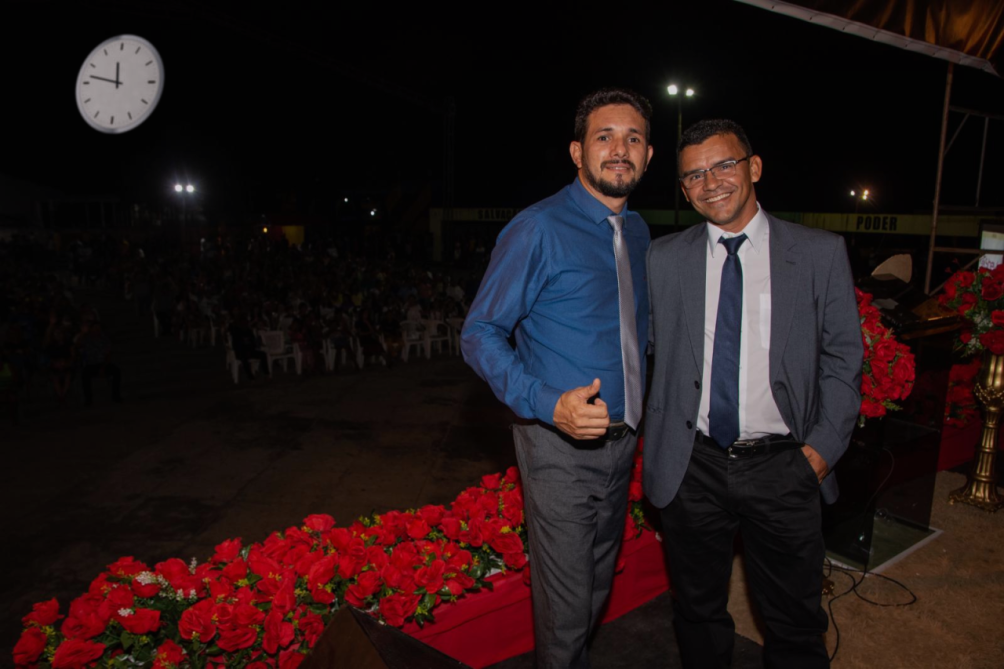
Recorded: {"hour": 11, "minute": 47}
